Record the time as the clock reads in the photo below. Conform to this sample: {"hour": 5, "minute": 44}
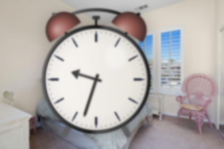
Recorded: {"hour": 9, "minute": 33}
